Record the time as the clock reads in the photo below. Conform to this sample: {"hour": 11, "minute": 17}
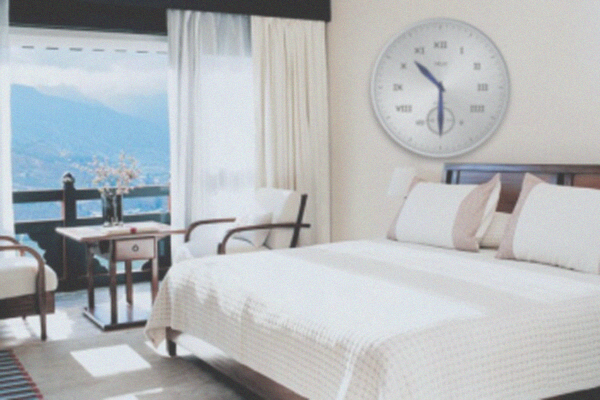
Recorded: {"hour": 10, "minute": 30}
